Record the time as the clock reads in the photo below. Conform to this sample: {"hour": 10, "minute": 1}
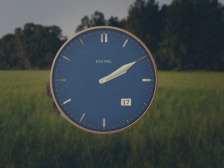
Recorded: {"hour": 2, "minute": 10}
